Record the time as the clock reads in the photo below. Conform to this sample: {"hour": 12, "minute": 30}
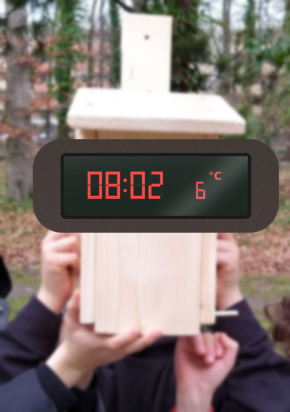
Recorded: {"hour": 8, "minute": 2}
